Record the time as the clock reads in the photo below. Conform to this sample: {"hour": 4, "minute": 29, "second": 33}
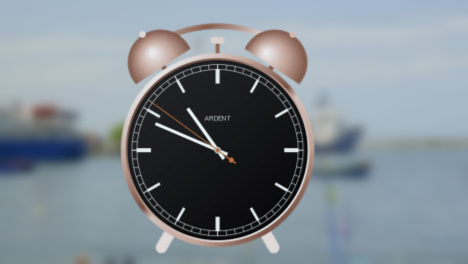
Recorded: {"hour": 10, "minute": 48, "second": 51}
